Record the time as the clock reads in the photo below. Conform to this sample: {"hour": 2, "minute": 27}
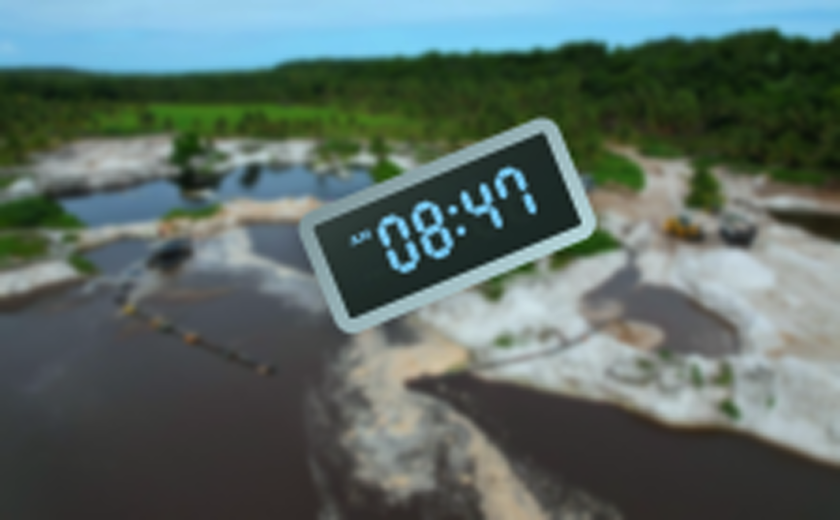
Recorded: {"hour": 8, "minute": 47}
